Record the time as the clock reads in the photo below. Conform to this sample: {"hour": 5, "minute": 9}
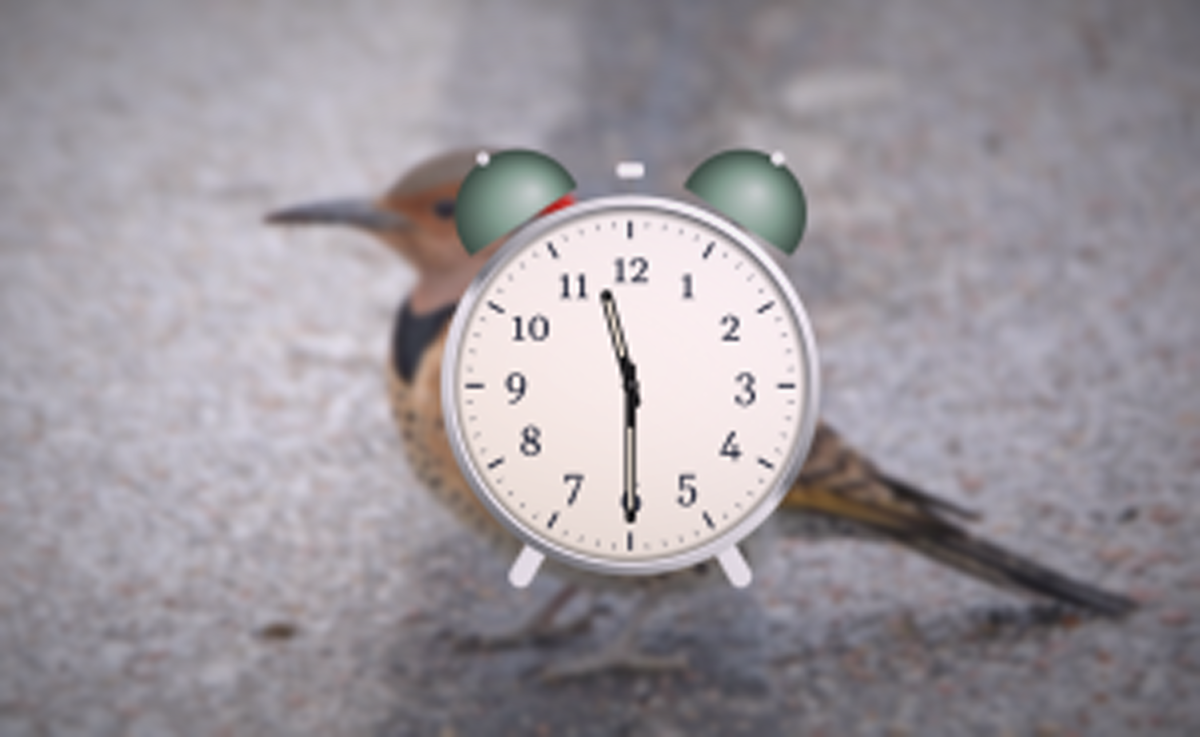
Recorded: {"hour": 11, "minute": 30}
